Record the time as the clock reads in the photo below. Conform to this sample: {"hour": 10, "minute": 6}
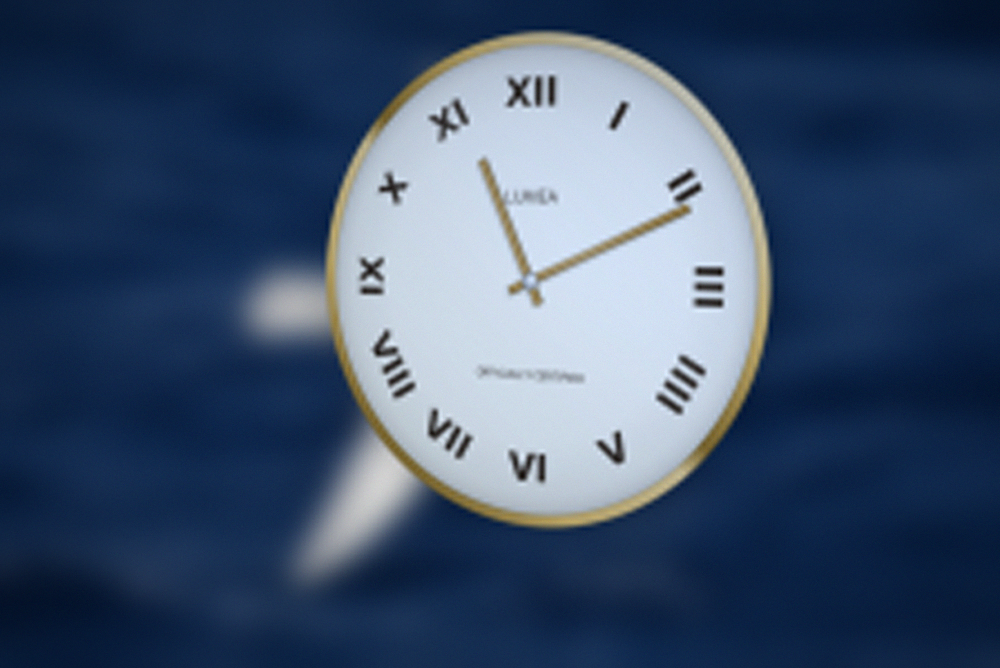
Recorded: {"hour": 11, "minute": 11}
